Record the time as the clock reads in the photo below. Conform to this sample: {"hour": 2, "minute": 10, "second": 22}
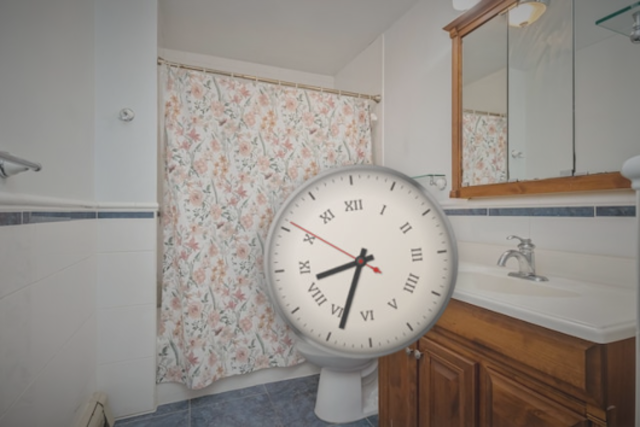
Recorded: {"hour": 8, "minute": 33, "second": 51}
